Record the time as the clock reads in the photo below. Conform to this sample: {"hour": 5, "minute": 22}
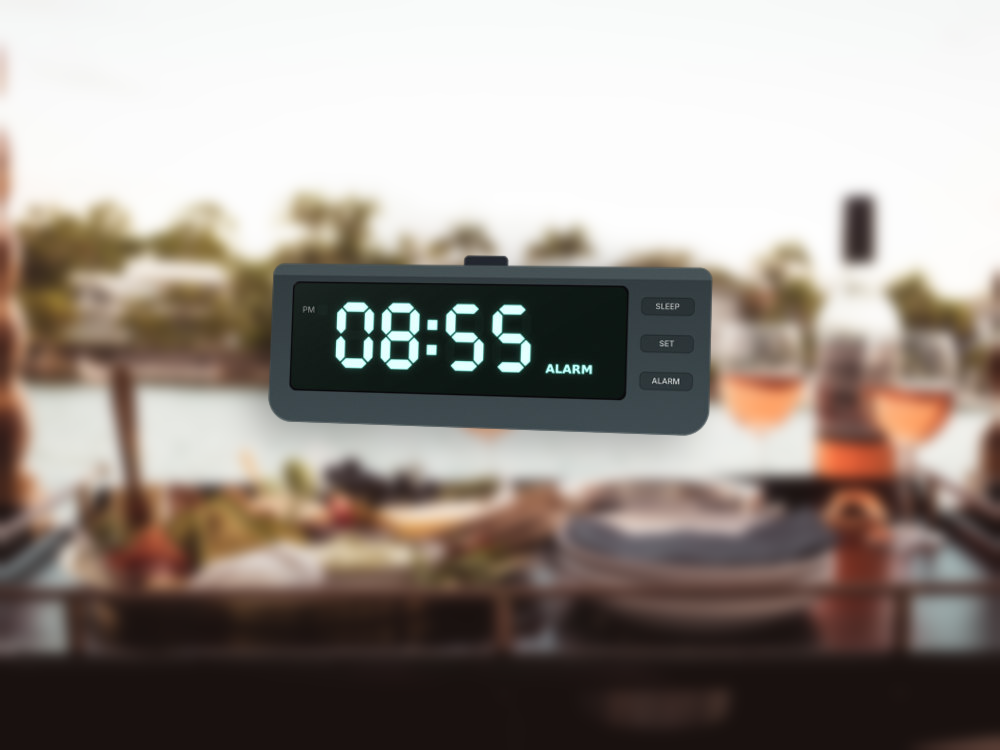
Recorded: {"hour": 8, "minute": 55}
